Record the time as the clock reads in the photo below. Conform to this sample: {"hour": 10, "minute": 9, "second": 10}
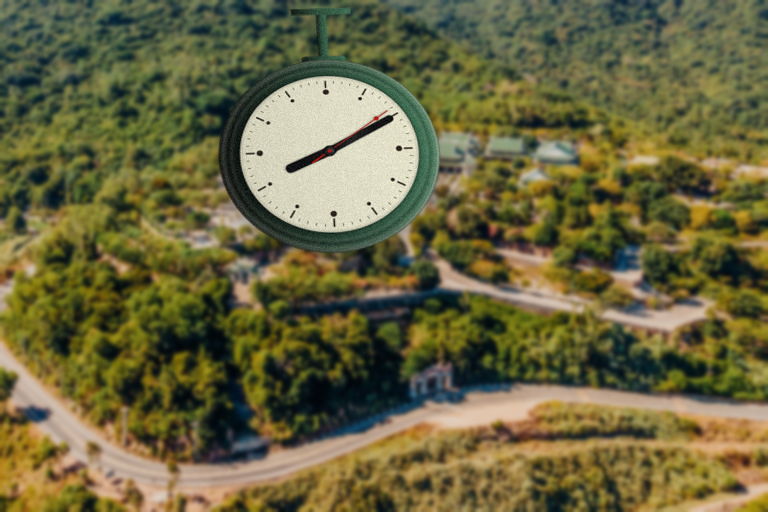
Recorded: {"hour": 8, "minute": 10, "second": 9}
